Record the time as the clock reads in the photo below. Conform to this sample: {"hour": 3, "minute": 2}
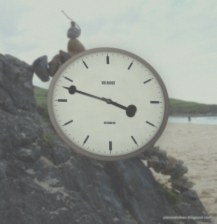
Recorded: {"hour": 3, "minute": 48}
